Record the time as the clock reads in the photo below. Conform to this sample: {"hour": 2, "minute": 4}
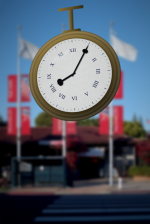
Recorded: {"hour": 8, "minute": 5}
